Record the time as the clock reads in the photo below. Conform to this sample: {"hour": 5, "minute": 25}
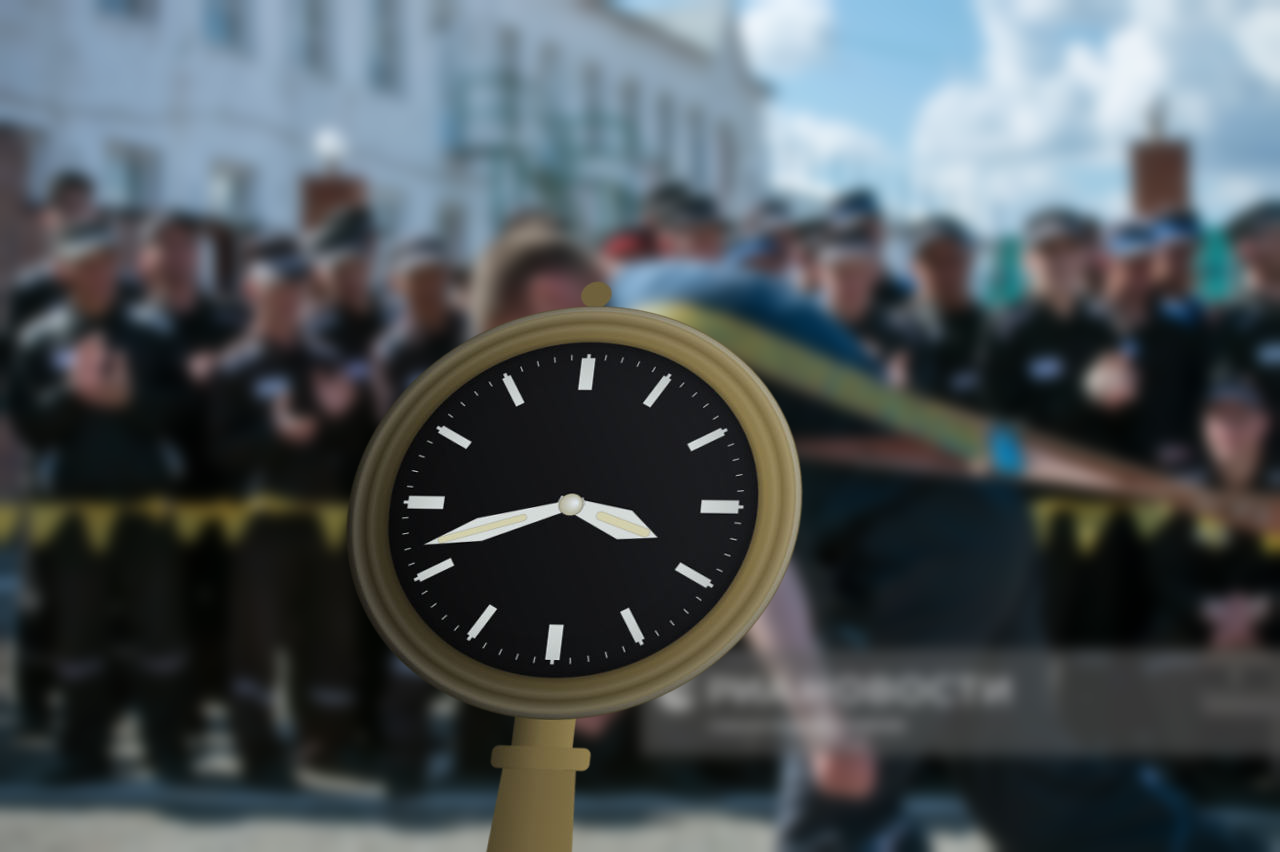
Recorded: {"hour": 3, "minute": 42}
